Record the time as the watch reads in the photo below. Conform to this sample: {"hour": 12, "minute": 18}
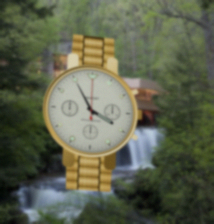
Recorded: {"hour": 3, "minute": 55}
